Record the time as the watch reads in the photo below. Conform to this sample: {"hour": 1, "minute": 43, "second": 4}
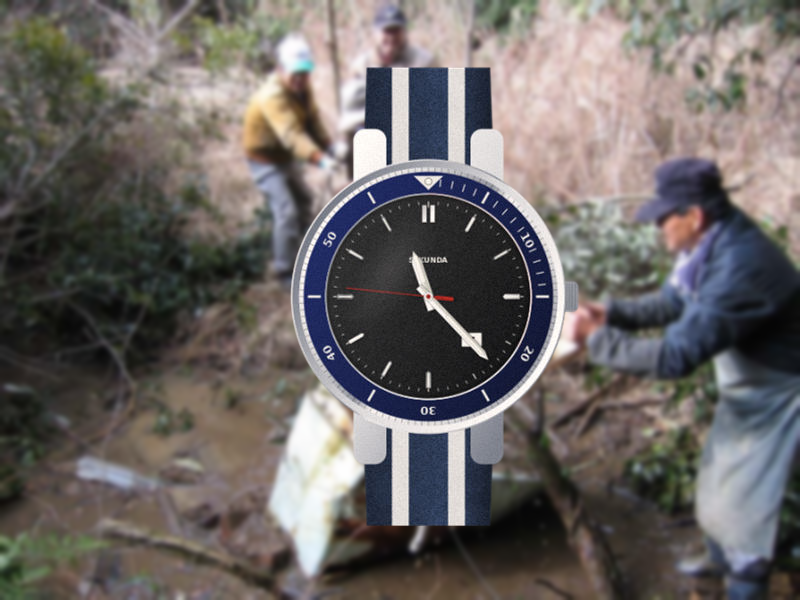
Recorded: {"hour": 11, "minute": 22, "second": 46}
